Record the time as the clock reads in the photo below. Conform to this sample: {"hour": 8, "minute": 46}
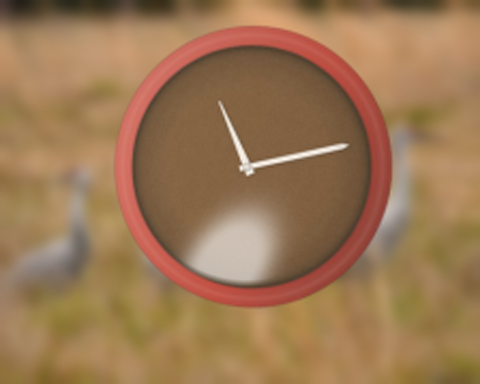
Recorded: {"hour": 11, "minute": 13}
